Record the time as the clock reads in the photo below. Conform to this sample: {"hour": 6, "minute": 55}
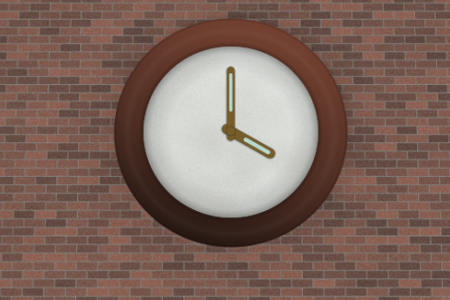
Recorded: {"hour": 4, "minute": 0}
